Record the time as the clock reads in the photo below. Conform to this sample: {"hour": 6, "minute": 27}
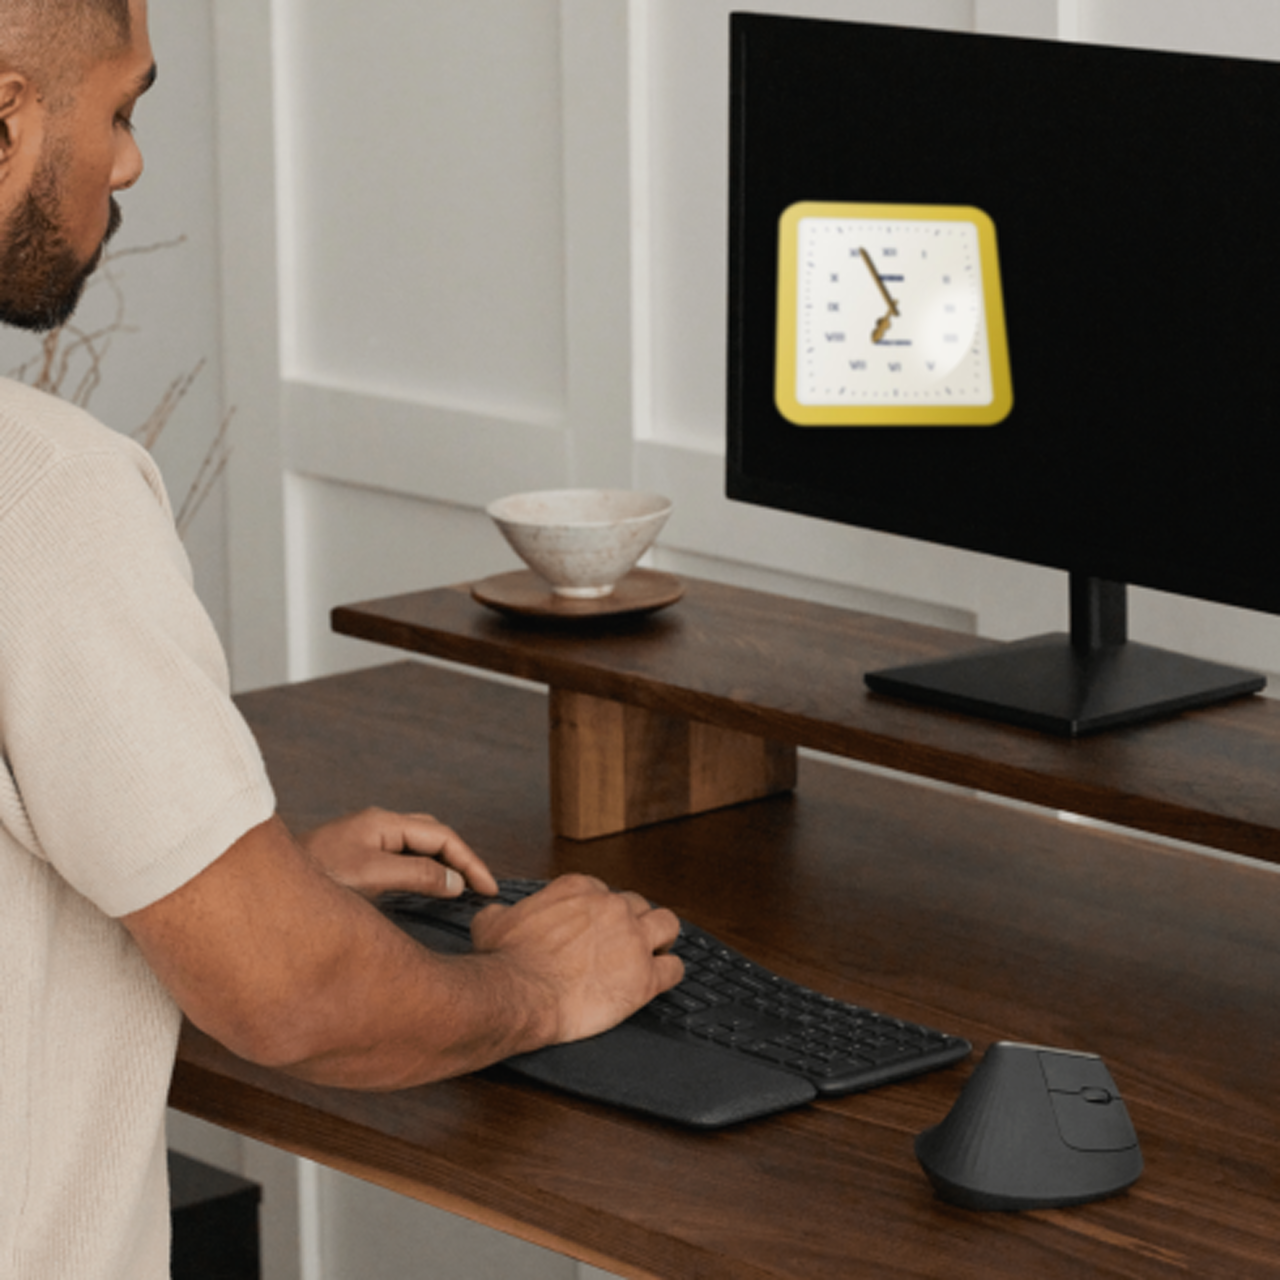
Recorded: {"hour": 6, "minute": 56}
